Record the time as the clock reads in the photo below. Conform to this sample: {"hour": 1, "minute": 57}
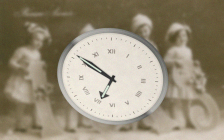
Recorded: {"hour": 6, "minute": 51}
